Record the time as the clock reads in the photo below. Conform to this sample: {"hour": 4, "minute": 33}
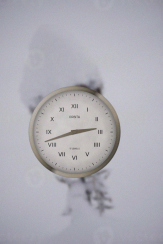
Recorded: {"hour": 2, "minute": 42}
